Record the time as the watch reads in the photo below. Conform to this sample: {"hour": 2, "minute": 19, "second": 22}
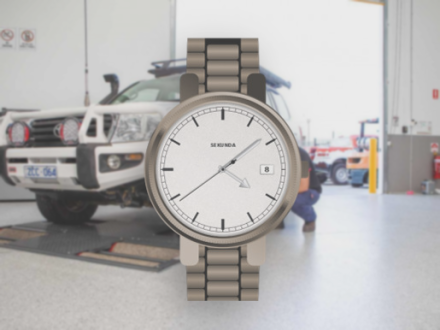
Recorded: {"hour": 4, "minute": 8, "second": 39}
